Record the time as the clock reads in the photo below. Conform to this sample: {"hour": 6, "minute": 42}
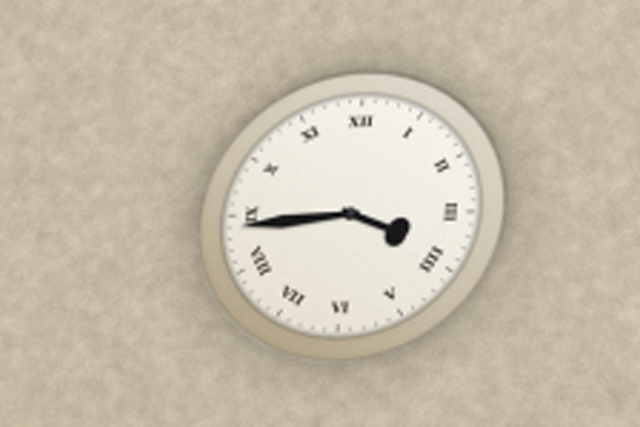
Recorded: {"hour": 3, "minute": 44}
